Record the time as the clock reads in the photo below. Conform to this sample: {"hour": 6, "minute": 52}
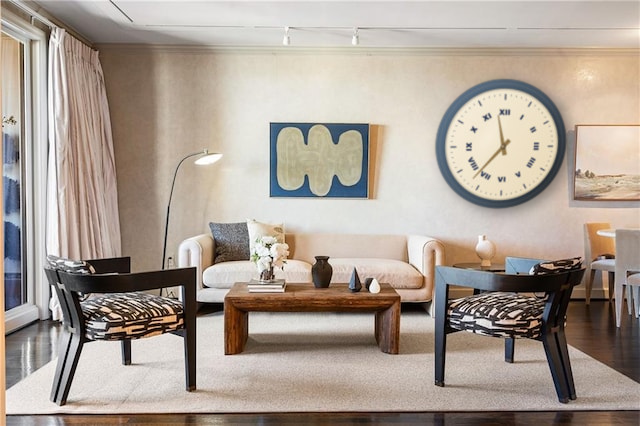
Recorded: {"hour": 11, "minute": 37}
